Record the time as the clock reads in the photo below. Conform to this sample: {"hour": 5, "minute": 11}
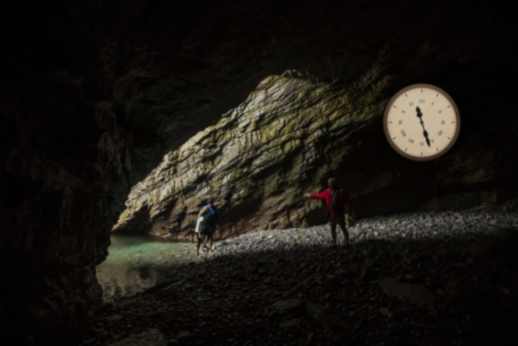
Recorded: {"hour": 11, "minute": 27}
